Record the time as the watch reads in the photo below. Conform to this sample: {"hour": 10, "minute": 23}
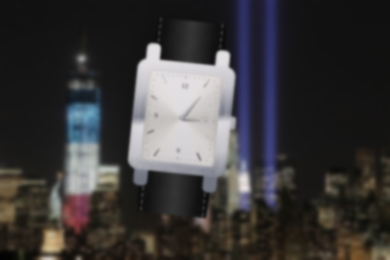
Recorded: {"hour": 3, "minute": 6}
